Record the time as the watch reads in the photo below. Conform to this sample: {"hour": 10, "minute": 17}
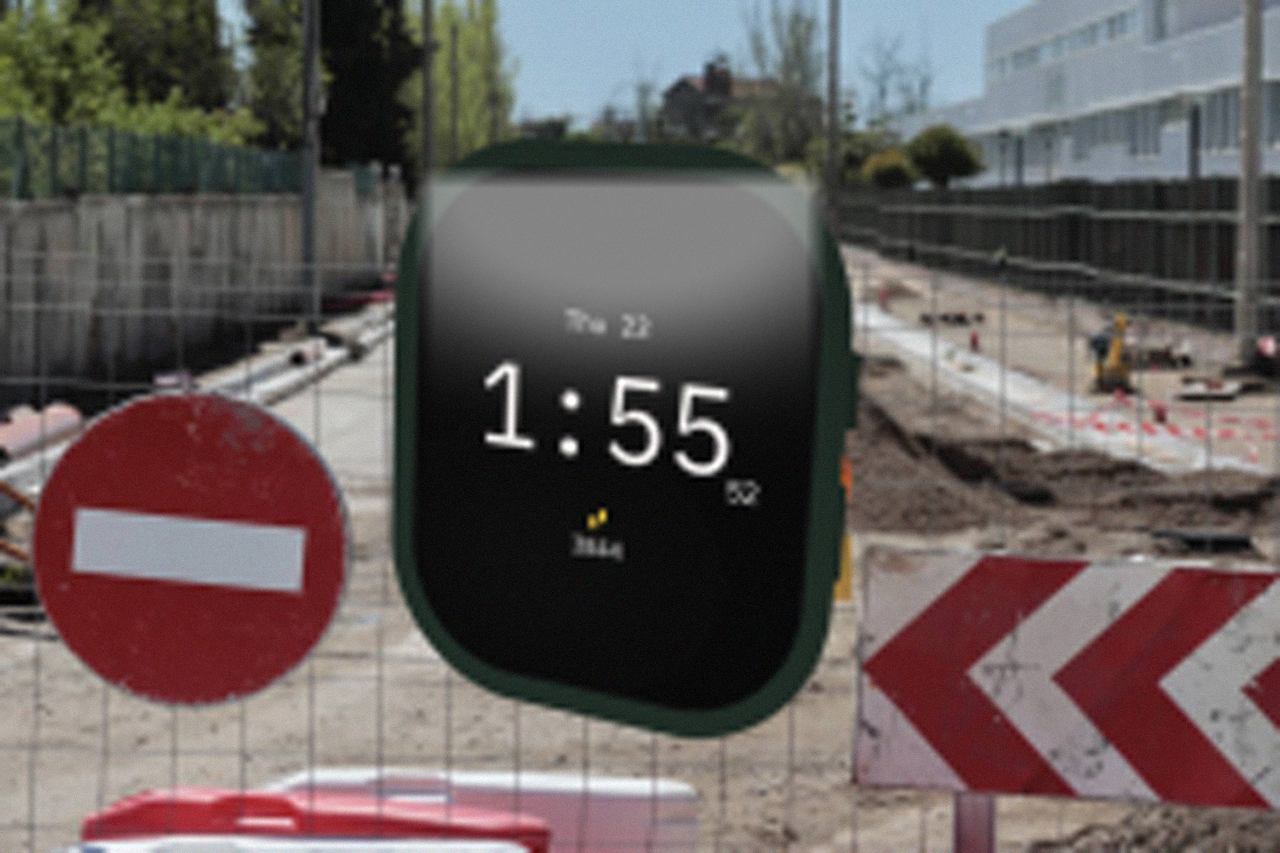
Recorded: {"hour": 1, "minute": 55}
